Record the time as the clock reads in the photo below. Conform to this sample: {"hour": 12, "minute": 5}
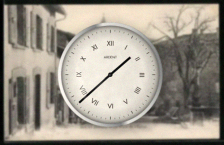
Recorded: {"hour": 1, "minute": 38}
